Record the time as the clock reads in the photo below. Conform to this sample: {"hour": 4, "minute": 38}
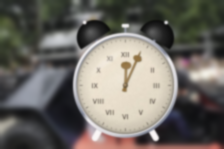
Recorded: {"hour": 12, "minute": 4}
